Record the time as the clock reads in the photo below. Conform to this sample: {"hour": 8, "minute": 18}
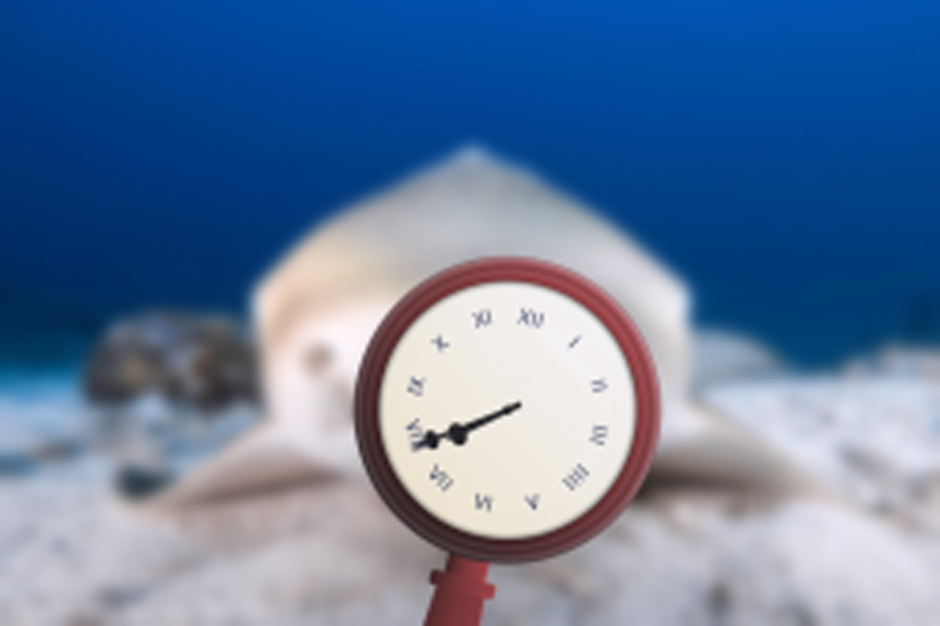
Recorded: {"hour": 7, "minute": 39}
